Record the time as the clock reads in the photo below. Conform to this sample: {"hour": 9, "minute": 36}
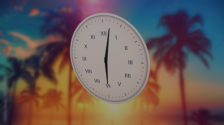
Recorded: {"hour": 6, "minute": 2}
